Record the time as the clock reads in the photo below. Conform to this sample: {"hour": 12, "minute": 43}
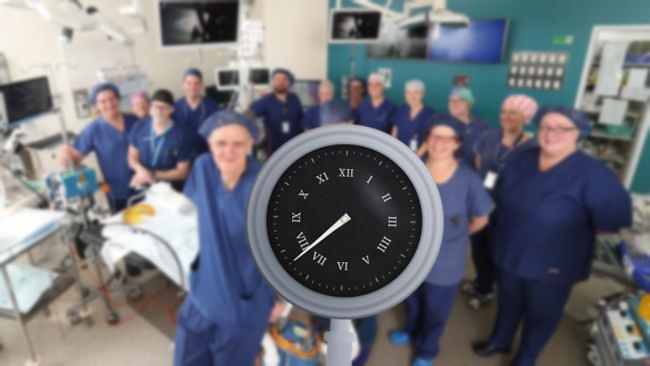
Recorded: {"hour": 7, "minute": 38}
